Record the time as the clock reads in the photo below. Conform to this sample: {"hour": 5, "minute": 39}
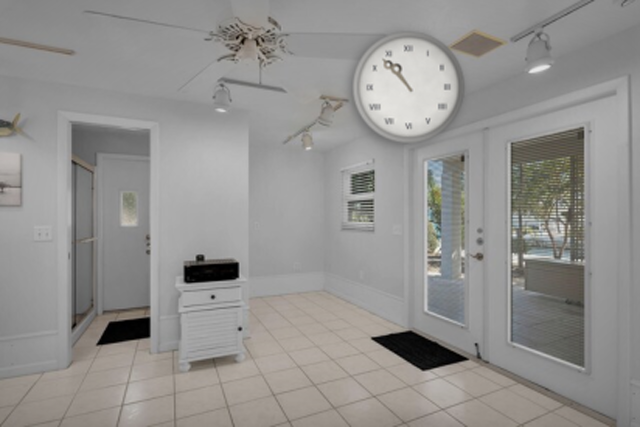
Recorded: {"hour": 10, "minute": 53}
